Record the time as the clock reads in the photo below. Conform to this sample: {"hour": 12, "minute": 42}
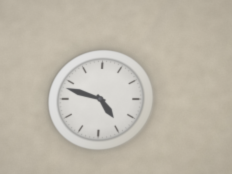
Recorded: {"hour": 4, "minute": 48}
